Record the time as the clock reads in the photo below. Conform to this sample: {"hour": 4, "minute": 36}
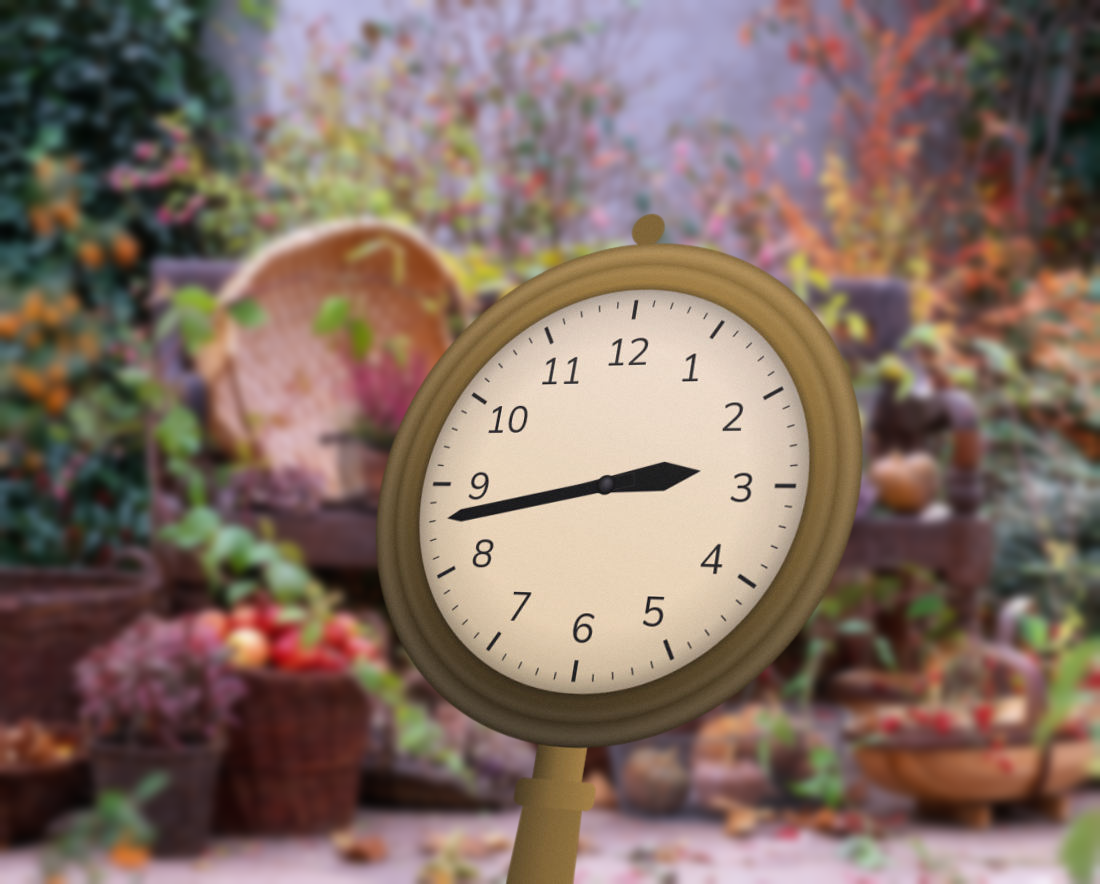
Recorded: {"hour": 2, "minute": 43}
